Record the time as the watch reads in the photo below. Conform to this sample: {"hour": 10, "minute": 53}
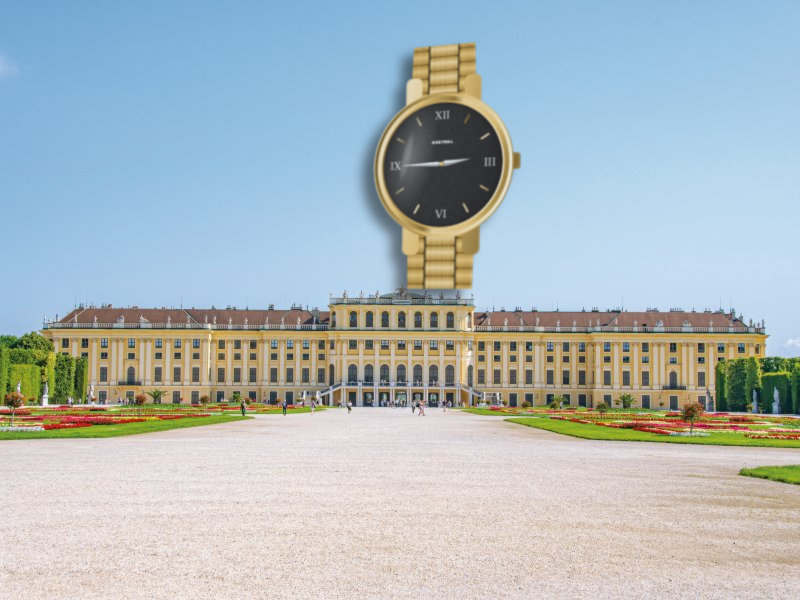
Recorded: {"hour": 2, "minute": 45}
